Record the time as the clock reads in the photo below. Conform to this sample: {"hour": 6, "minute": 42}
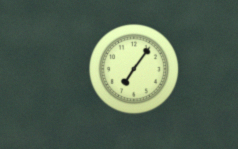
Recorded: {"hour": 7, "minute": 6}
